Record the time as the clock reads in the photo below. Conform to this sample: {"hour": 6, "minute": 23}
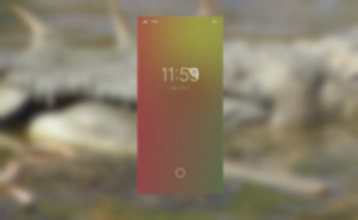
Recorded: {"hour": 11, "minute": 59}
